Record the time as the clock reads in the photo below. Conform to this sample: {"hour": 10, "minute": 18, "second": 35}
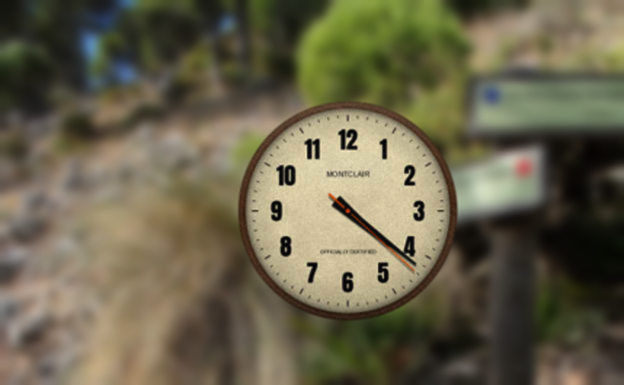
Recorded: {"hour": 4, "minute": 21, "second": 22}
